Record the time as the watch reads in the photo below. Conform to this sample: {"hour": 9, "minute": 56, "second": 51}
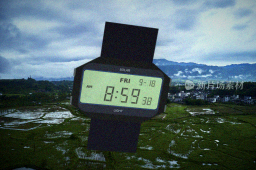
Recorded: {"hour": 8, "minute": 59, "second": 38}
